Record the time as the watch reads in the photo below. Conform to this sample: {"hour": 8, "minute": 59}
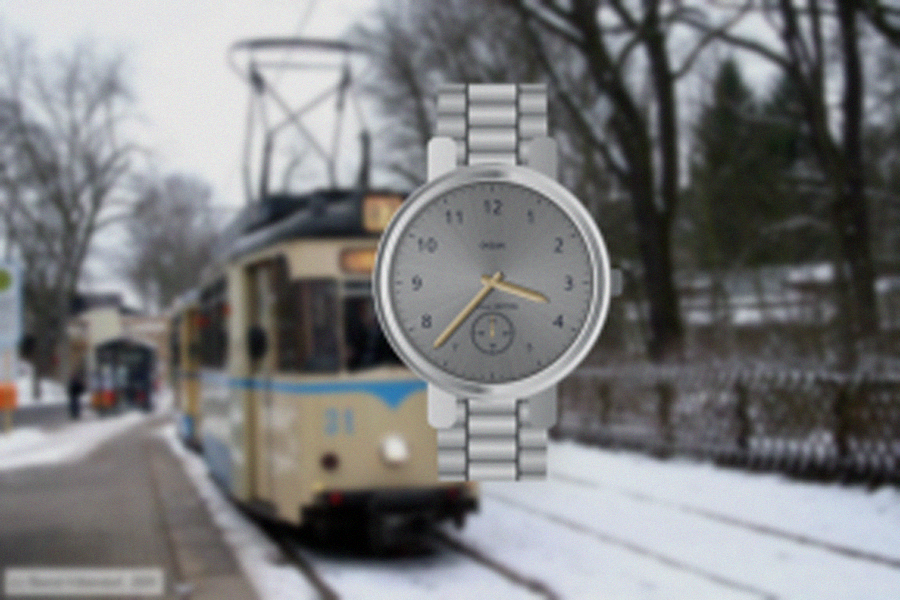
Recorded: {"hour": 3, "minute": 37}
